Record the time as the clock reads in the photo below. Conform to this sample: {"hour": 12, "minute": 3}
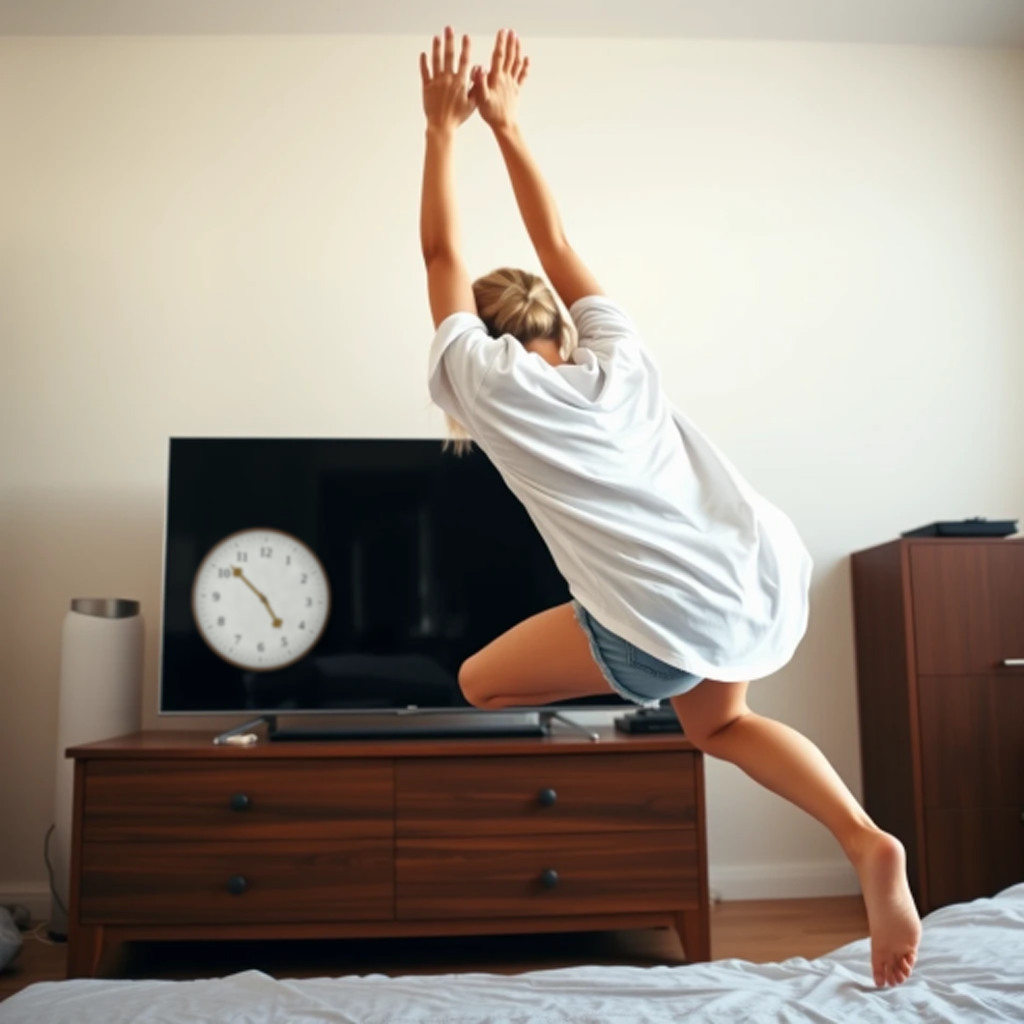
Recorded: {"hour": 4, "minute": 52}
